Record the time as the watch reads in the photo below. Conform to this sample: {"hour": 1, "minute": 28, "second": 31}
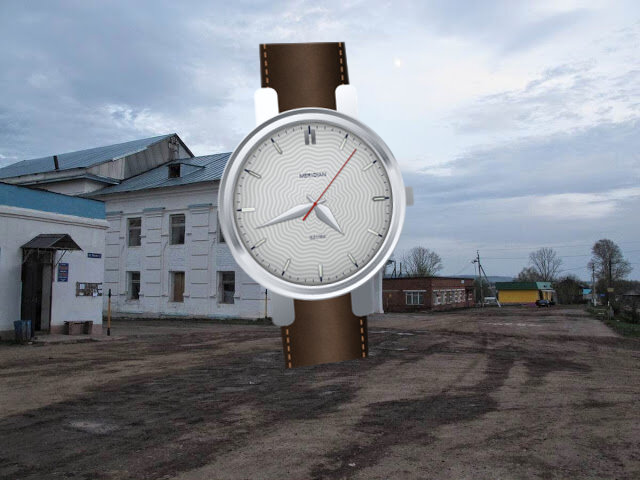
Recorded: {"hour": 4, "minute": 42, "second": 7}
